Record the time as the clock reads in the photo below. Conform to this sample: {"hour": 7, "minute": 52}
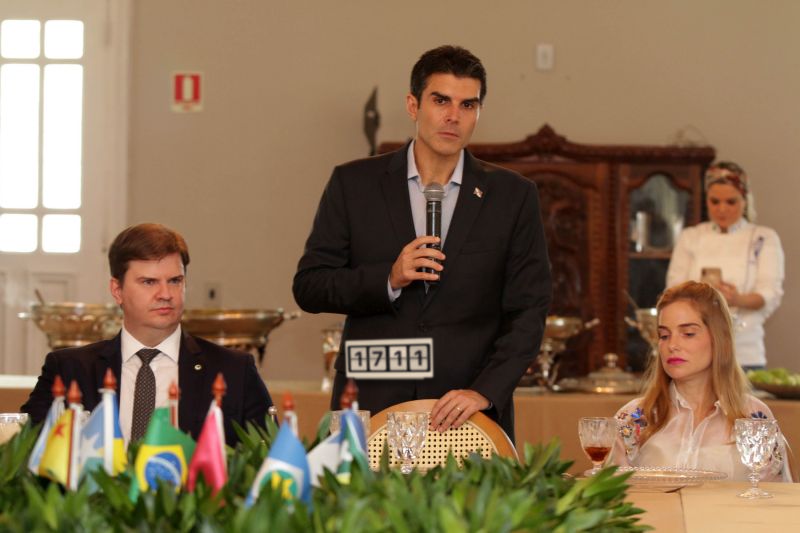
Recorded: {"hour": 17, "minute": 11}
